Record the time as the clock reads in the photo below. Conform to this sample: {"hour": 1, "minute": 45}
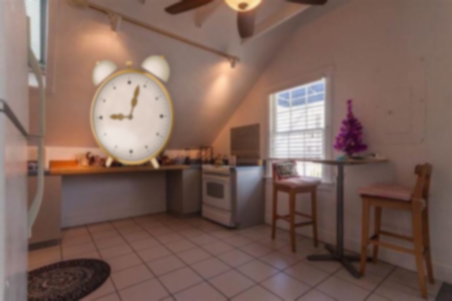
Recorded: {"hour": 9, "minute": 3}
